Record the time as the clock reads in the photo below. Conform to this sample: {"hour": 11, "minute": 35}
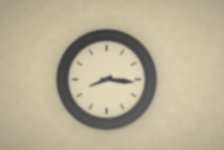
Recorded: {"hour": 8, "minute": 16}
